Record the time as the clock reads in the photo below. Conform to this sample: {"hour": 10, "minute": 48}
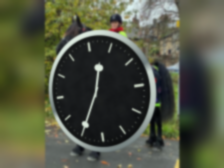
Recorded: {"hour": 12, "minute": 35}
